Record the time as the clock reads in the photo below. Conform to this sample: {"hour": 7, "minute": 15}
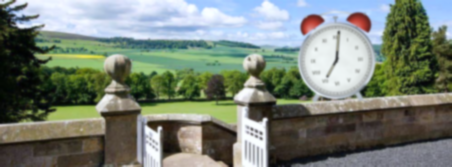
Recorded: {"hour": 7, "minute": 1}
